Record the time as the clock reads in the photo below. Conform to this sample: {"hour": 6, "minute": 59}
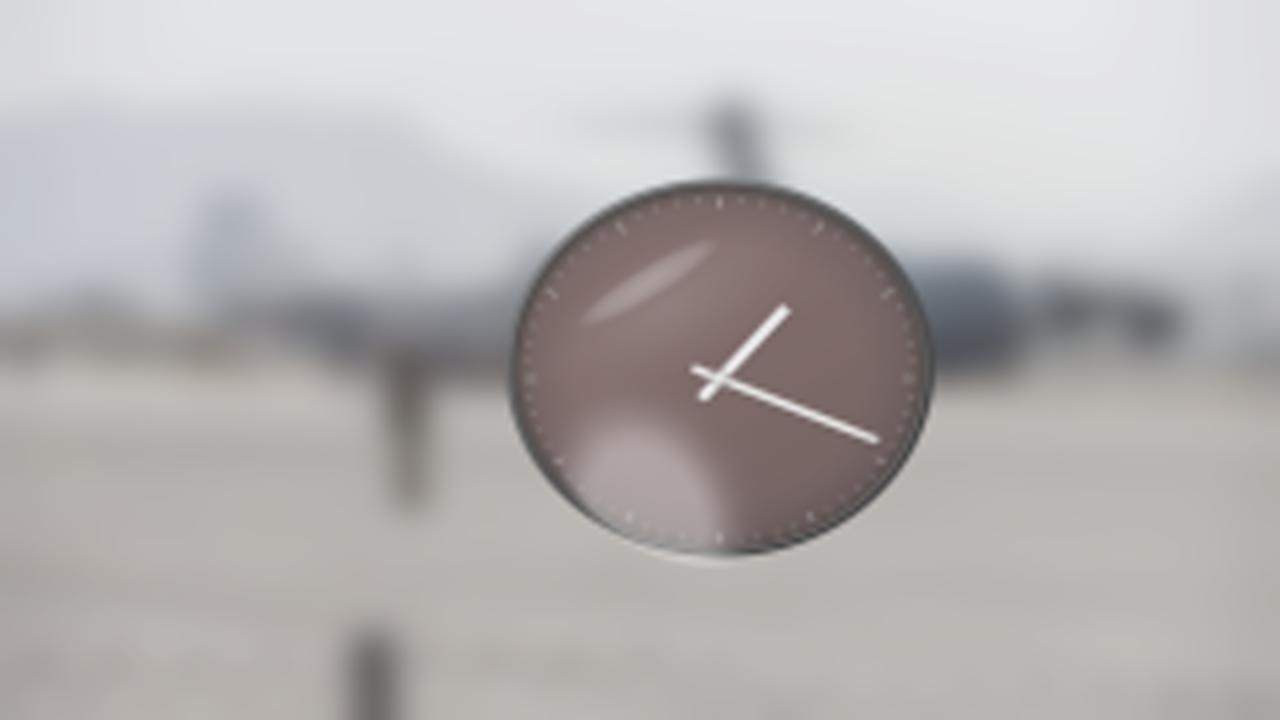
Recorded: {"hour": 1, "minute": 19}
